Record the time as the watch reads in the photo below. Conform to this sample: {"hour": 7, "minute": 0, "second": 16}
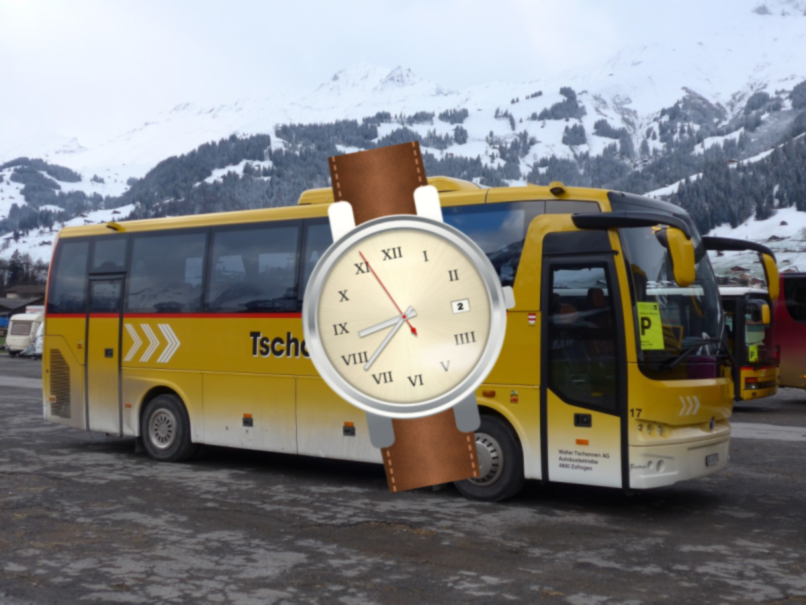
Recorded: {"hour": 8, "minute": 37, "second": 56}
